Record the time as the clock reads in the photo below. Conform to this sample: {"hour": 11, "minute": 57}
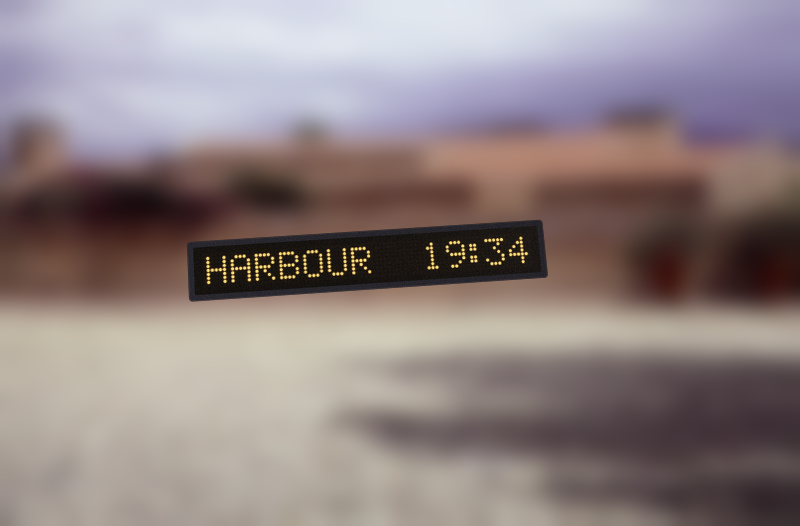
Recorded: {"hour": 19, "minute": 34}
